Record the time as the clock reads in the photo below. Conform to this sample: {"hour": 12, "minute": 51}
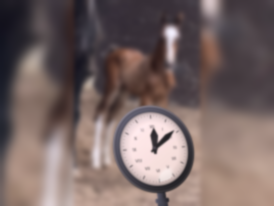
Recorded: {"hour": 12, "minute": 9}
